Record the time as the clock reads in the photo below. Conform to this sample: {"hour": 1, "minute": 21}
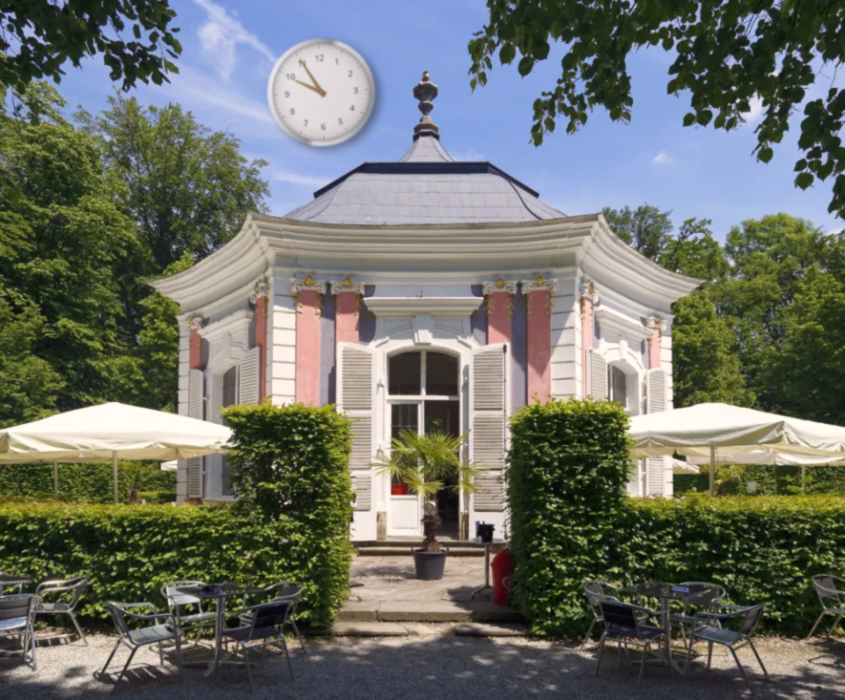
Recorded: {"hour": 9, "minute": 55}
